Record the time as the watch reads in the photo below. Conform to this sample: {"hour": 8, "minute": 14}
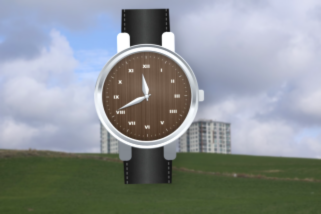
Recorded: {"hour": 11, "minute": 41}
